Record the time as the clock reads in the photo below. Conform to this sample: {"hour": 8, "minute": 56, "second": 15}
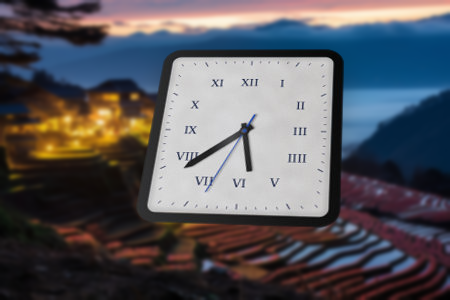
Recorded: {"hour": 5, "minute": 38, "second": 34}
